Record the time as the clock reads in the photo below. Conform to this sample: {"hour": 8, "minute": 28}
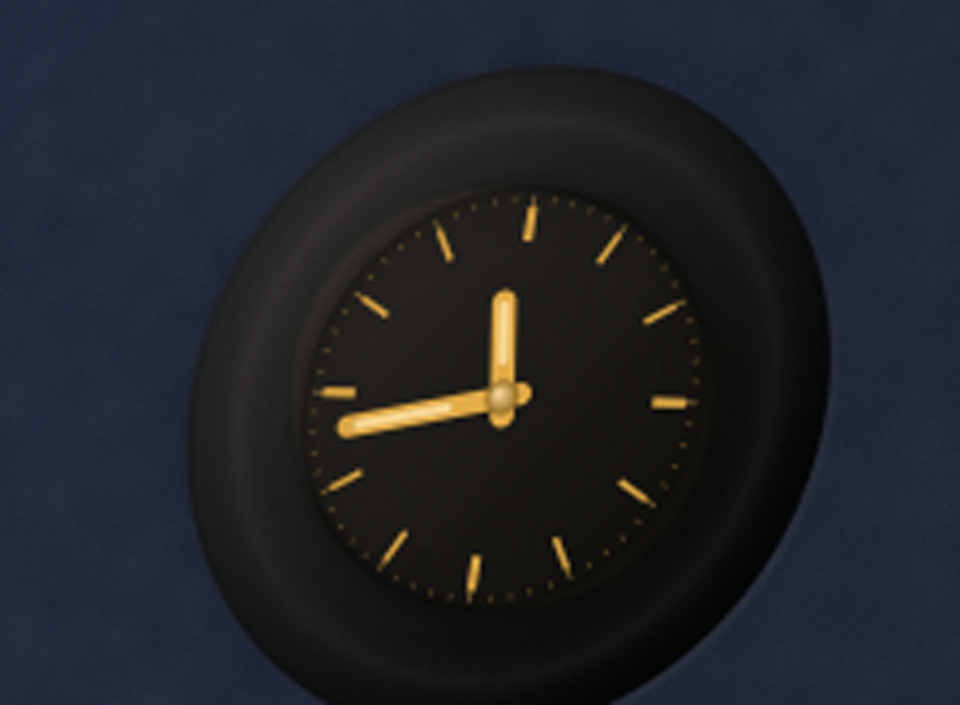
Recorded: {"hour": 11, "minute": 43}
